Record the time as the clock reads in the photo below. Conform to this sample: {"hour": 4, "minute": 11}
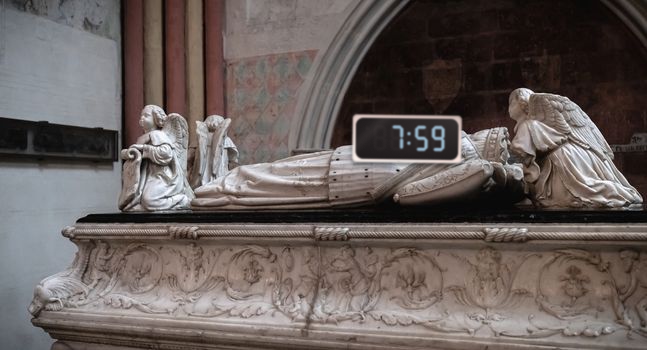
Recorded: {"hour": 7, "minute": 59}
